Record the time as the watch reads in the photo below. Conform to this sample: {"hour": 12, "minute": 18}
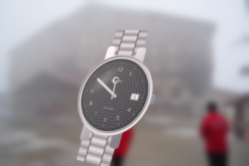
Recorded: {"hour": 11, "minute": 50}
